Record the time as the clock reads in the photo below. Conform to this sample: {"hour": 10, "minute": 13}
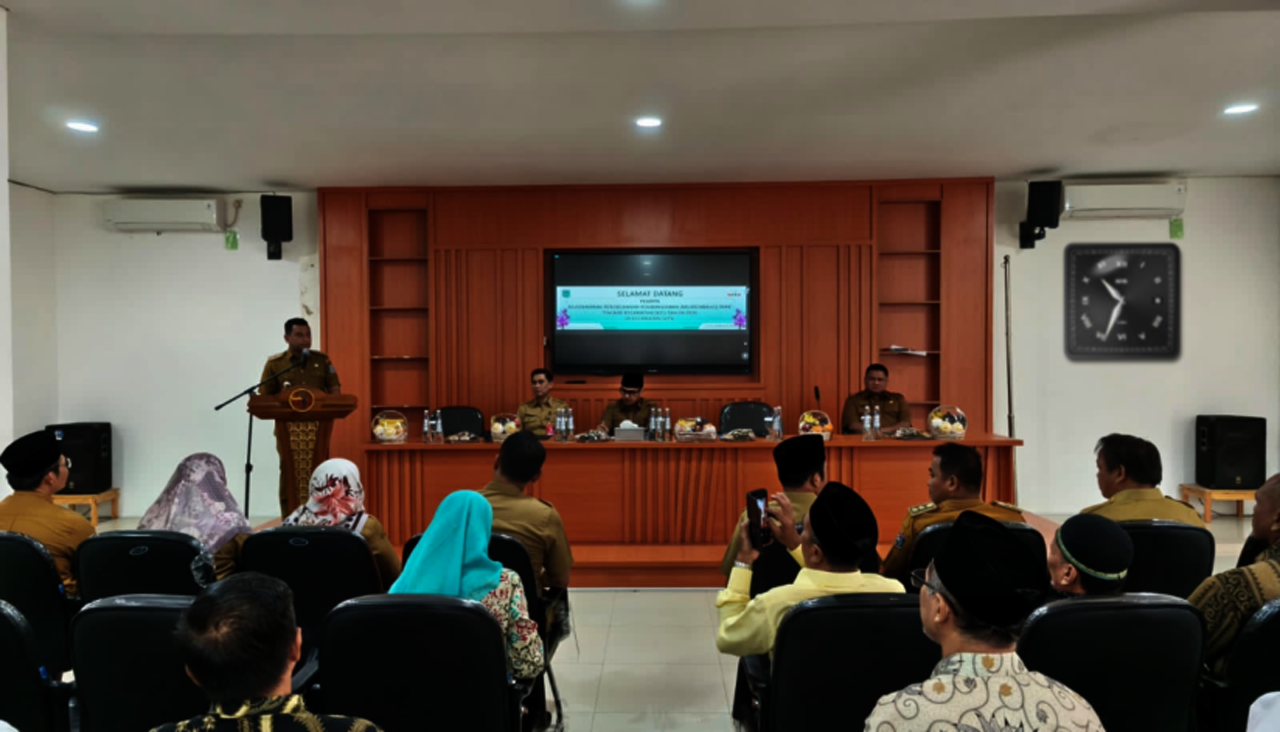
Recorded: {"hour": 10, "minute": 34}
